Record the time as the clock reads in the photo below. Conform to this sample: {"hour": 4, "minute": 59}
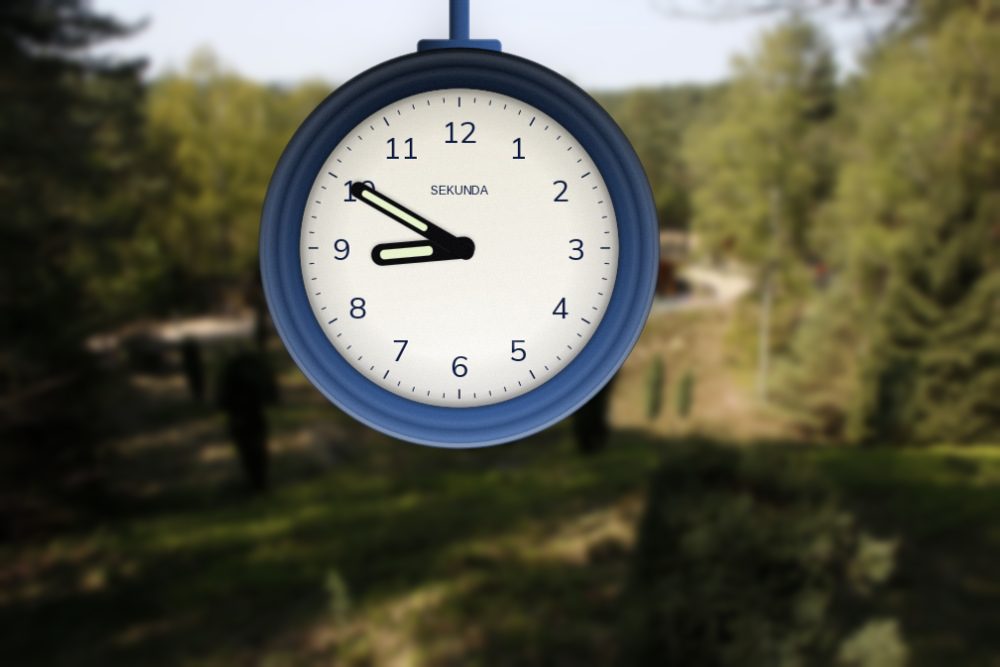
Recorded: {"hour": 8, "minute": 50}
